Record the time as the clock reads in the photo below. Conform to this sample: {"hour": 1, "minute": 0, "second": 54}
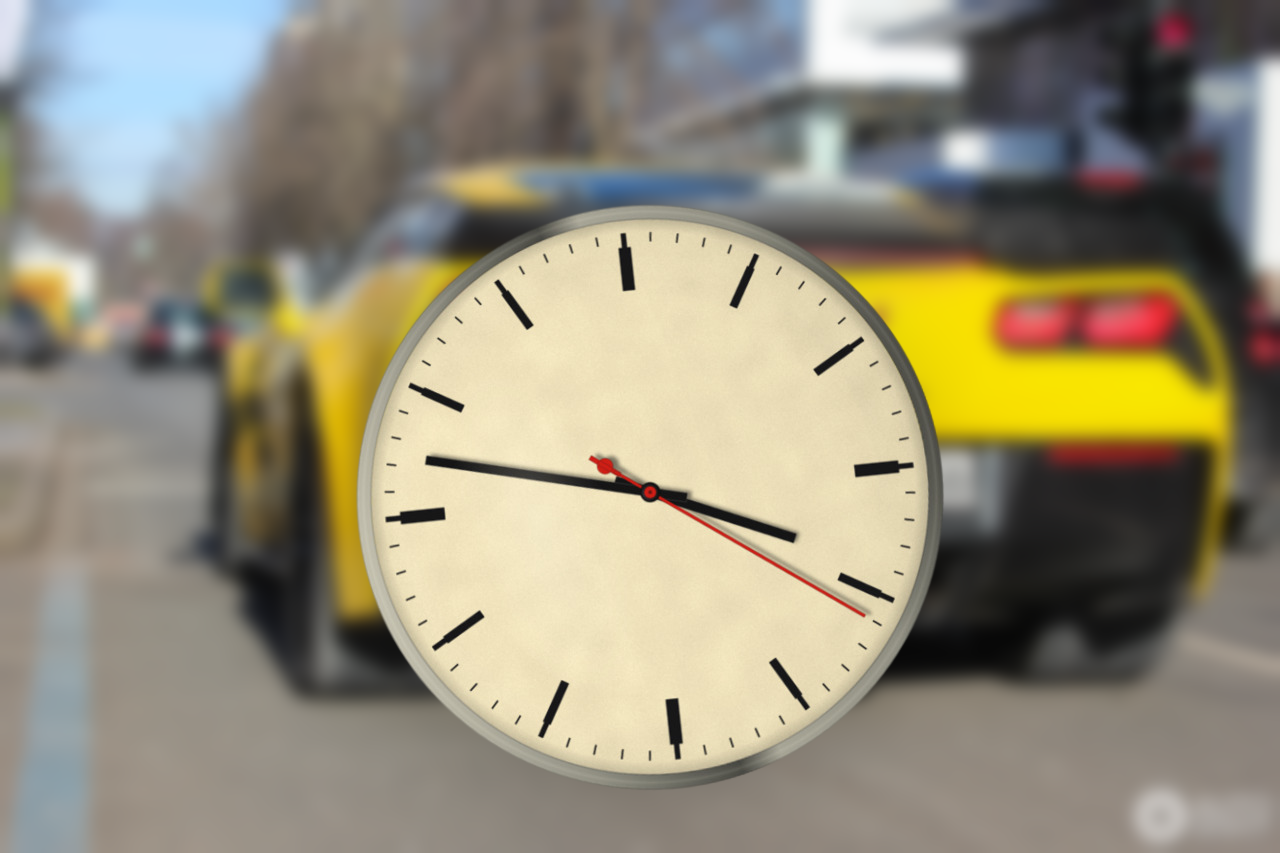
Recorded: {"hour": 3, "minute": 47, "second": 21}
